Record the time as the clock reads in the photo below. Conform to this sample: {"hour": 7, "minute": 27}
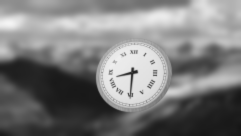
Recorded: {"hour": 8, "minute": 30}
